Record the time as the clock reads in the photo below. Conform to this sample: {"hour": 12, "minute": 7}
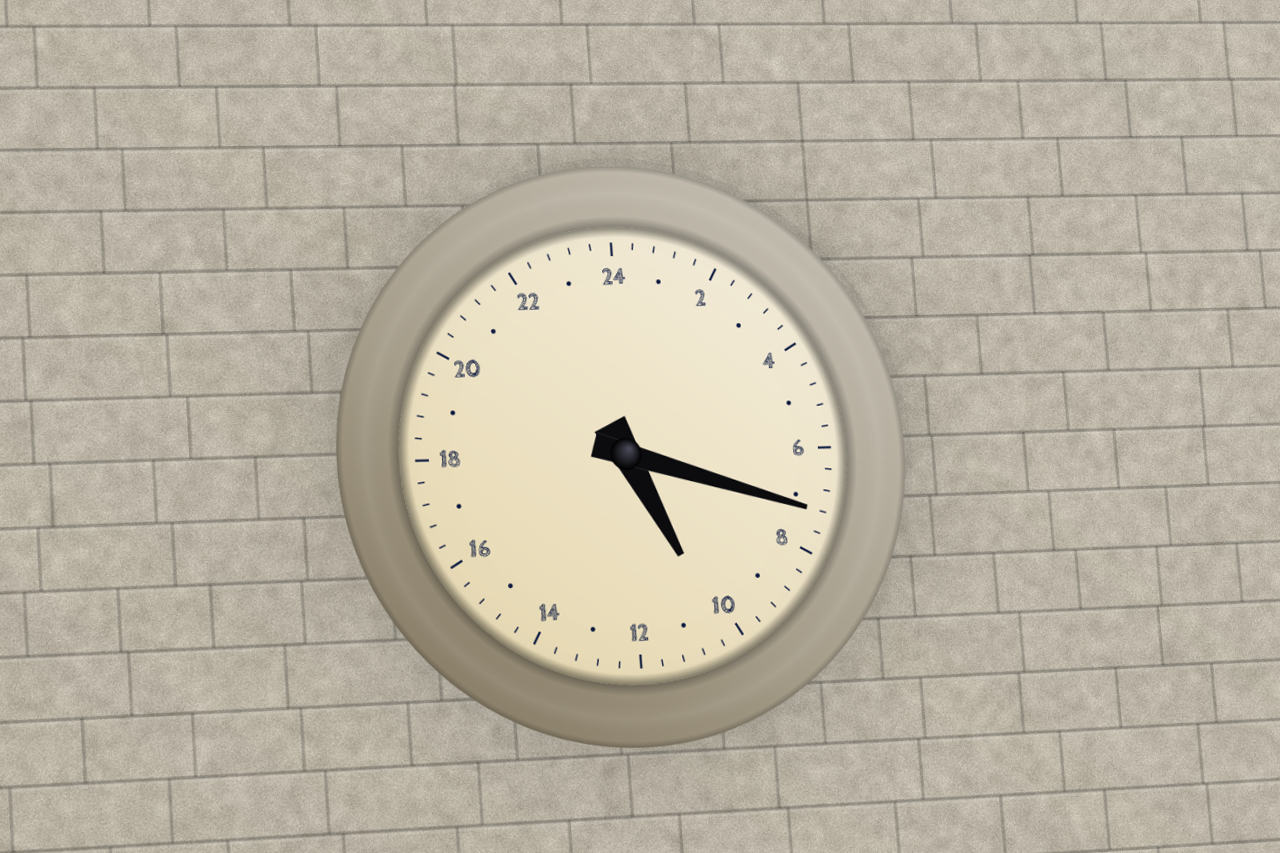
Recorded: {"hour": 10, "minute": 18}
